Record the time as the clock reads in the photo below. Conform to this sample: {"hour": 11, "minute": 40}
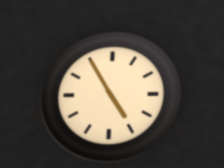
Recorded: {"hour": 4, "minute": 55}
